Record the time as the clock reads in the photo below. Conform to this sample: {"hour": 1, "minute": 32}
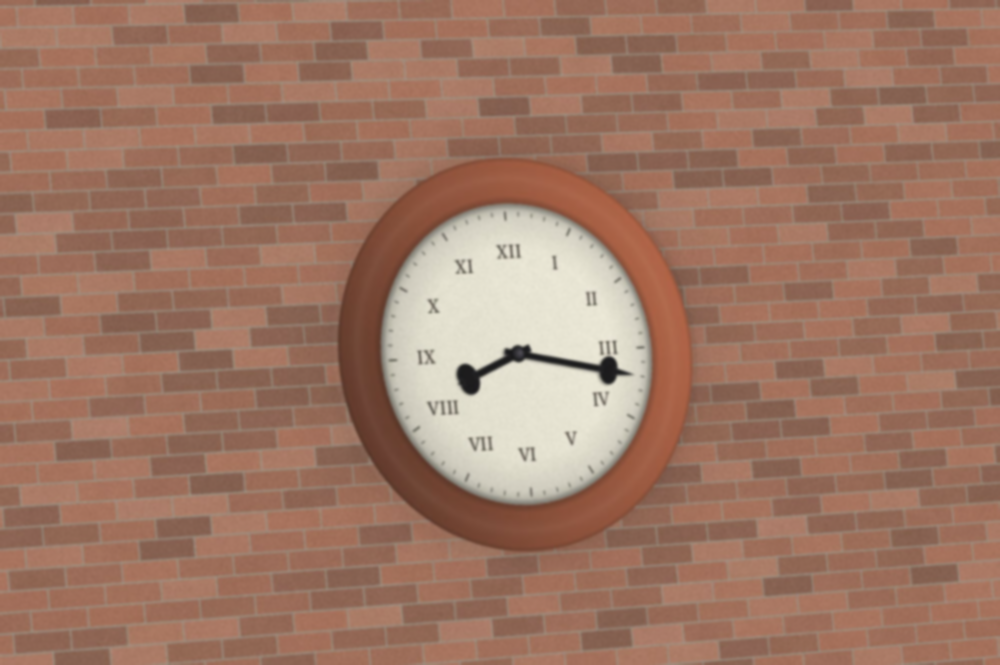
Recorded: {"hour": 8, "minute": 17}
